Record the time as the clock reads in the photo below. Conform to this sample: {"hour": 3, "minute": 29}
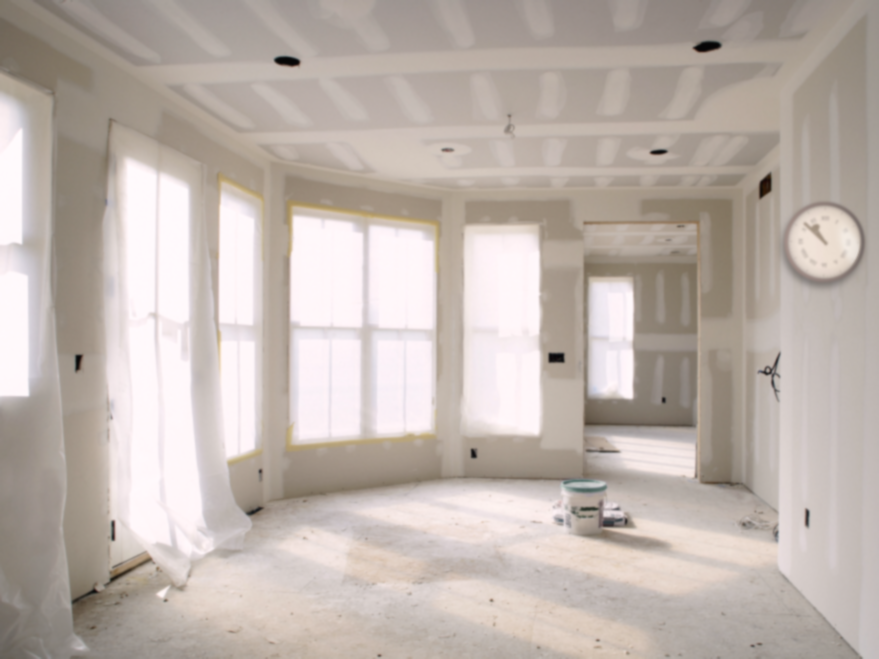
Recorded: {"hour": 10, "minute": 52}
